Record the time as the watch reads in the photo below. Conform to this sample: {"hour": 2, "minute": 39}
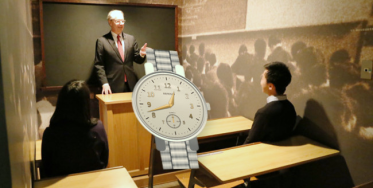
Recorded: {"hour": 12, "minute": 42}
